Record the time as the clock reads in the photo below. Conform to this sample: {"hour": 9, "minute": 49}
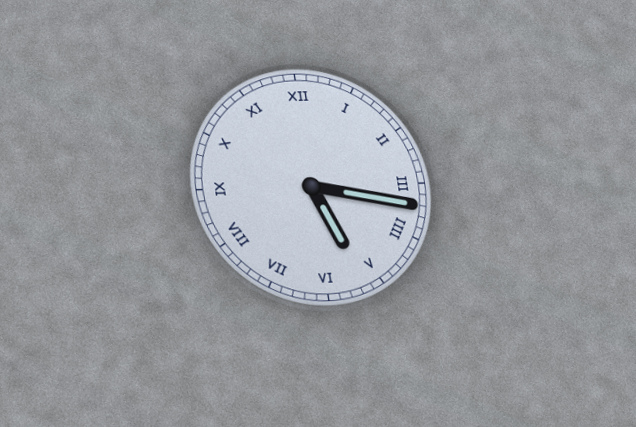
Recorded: {"hour": 5, "minute": 17}
